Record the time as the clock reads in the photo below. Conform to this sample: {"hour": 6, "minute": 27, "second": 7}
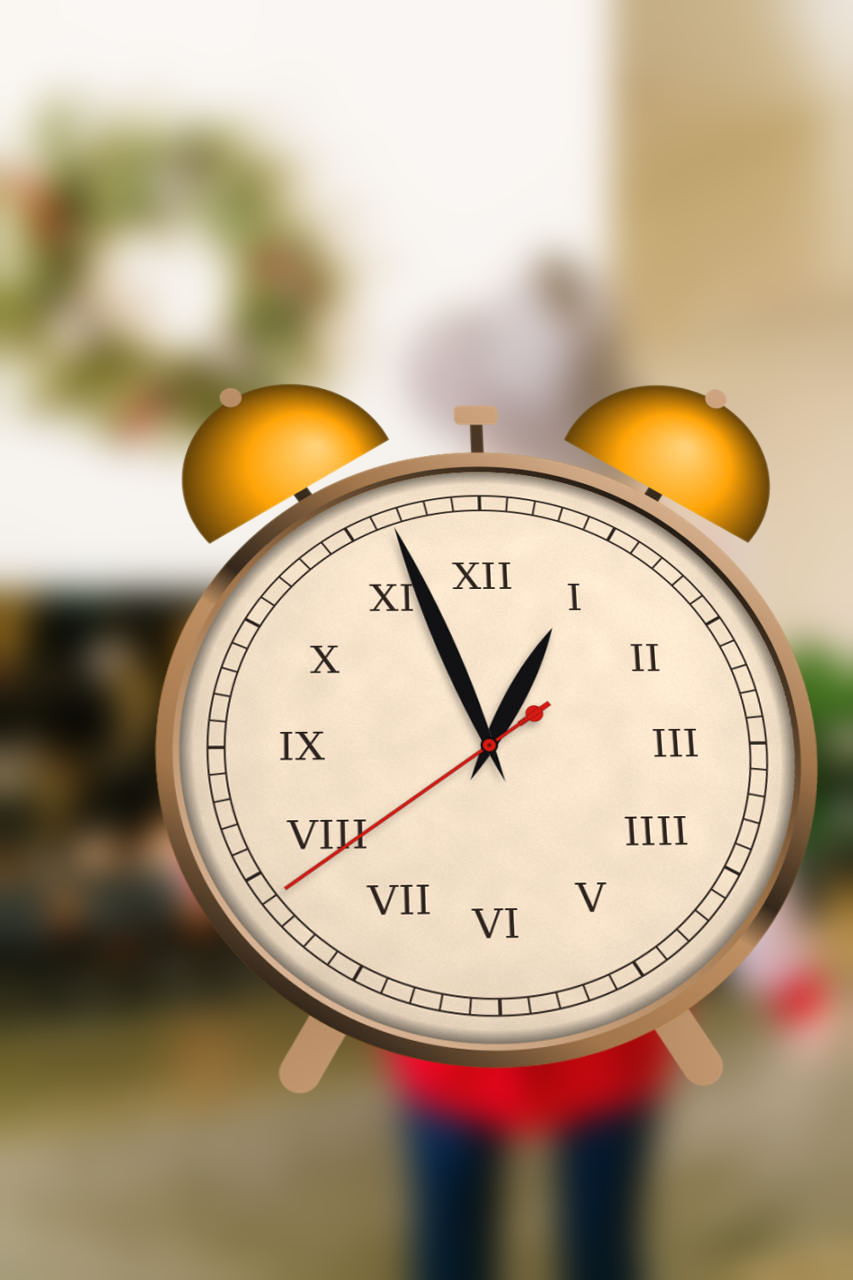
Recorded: {"hour": 12, "minute": 56, "second": 39}
